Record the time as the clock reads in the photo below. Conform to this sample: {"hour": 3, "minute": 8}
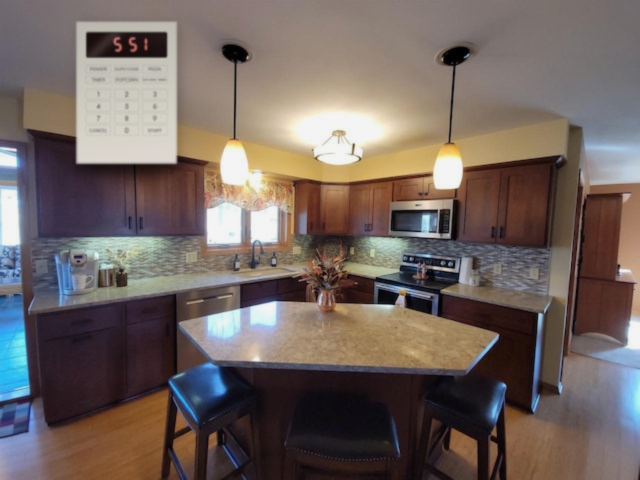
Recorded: {"hour": 5, "minute": 51}
